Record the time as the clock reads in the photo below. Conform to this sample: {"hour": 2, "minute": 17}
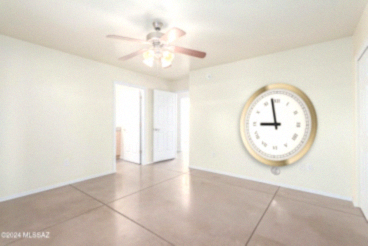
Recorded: {"hour": 8, "minute": 58}
